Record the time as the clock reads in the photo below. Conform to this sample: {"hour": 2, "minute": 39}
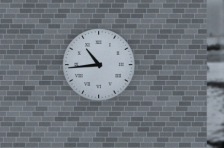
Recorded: {"hour": 10, "minute": 44}
